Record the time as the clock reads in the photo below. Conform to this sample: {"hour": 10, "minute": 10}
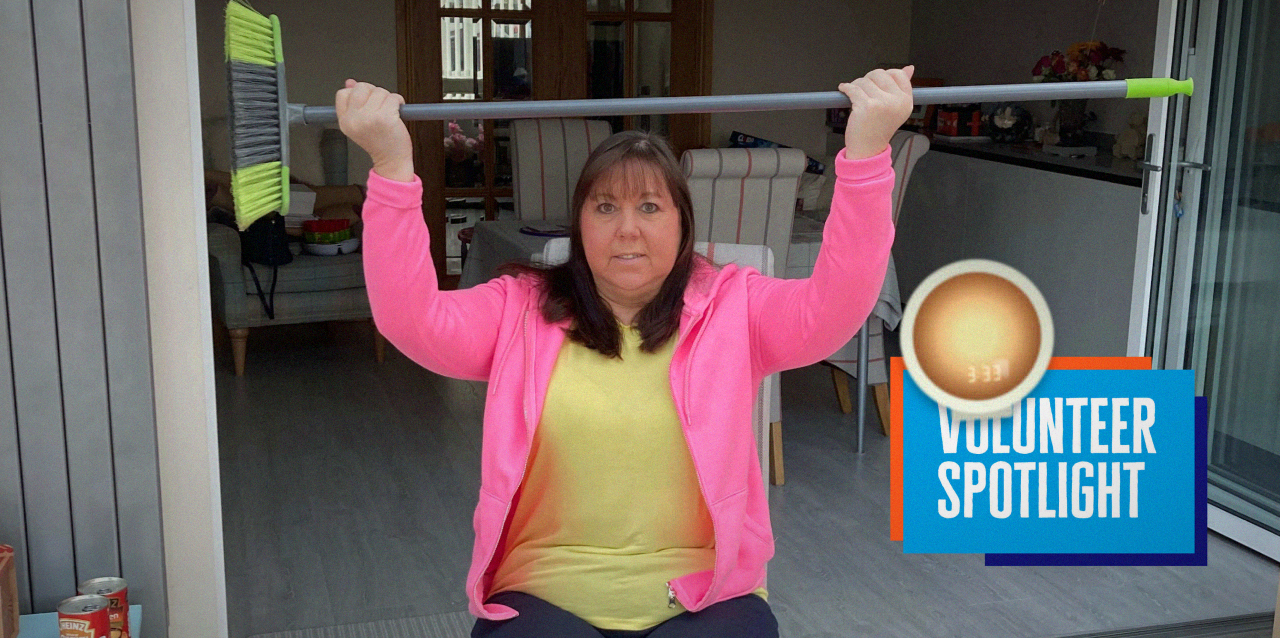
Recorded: {"hour": 3, "minute": 33}
